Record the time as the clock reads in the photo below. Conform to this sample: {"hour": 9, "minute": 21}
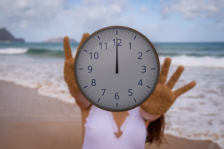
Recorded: {"hour": 12, "minute": 0}
